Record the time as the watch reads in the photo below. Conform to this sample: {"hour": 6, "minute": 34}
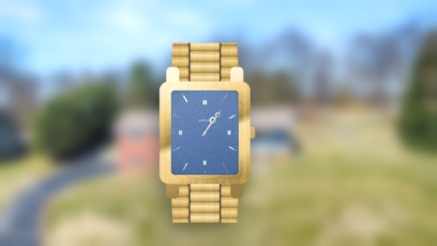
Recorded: {"hour": 1, "minute": 6}
